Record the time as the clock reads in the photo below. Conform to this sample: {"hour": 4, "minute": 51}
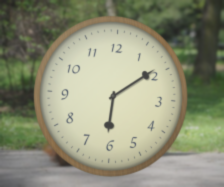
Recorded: {"hour": 6, "minute": 9}
